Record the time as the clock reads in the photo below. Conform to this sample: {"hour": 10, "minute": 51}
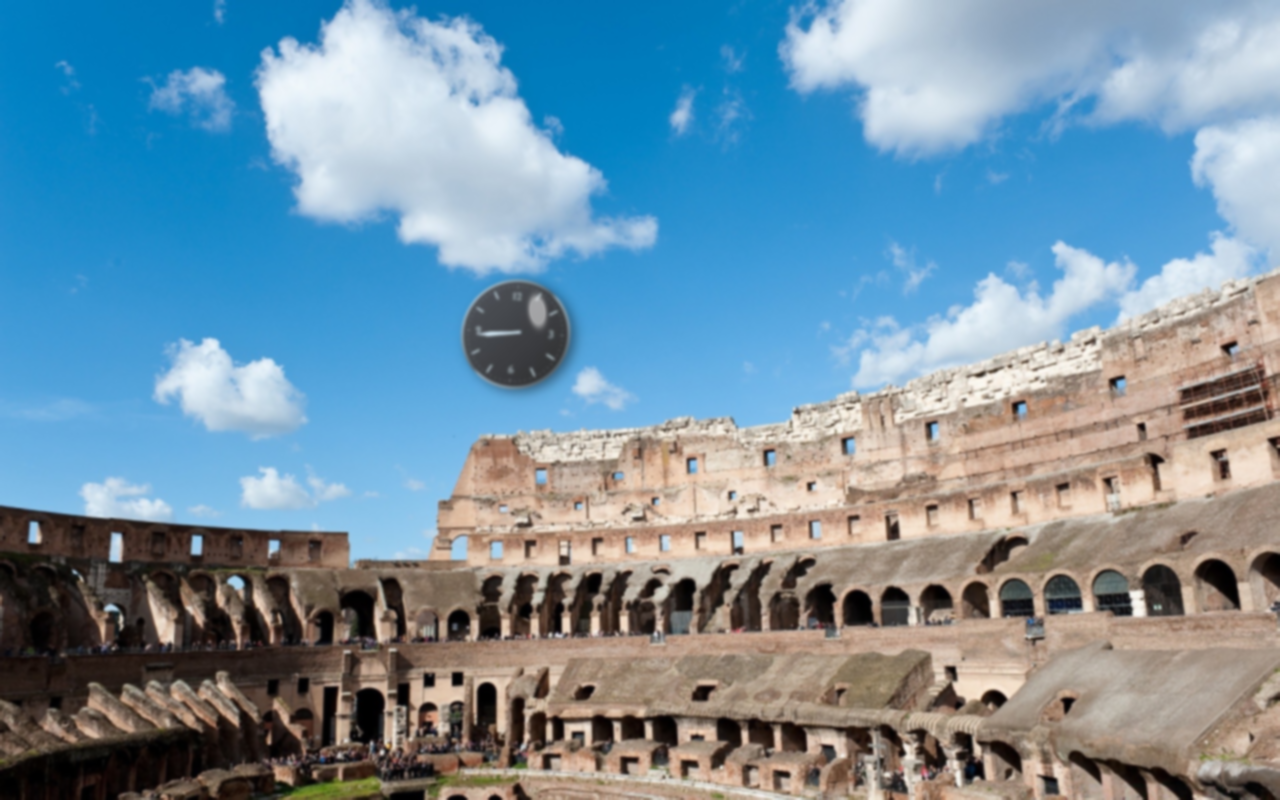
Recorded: {"hour": 8, "minute": 44}
